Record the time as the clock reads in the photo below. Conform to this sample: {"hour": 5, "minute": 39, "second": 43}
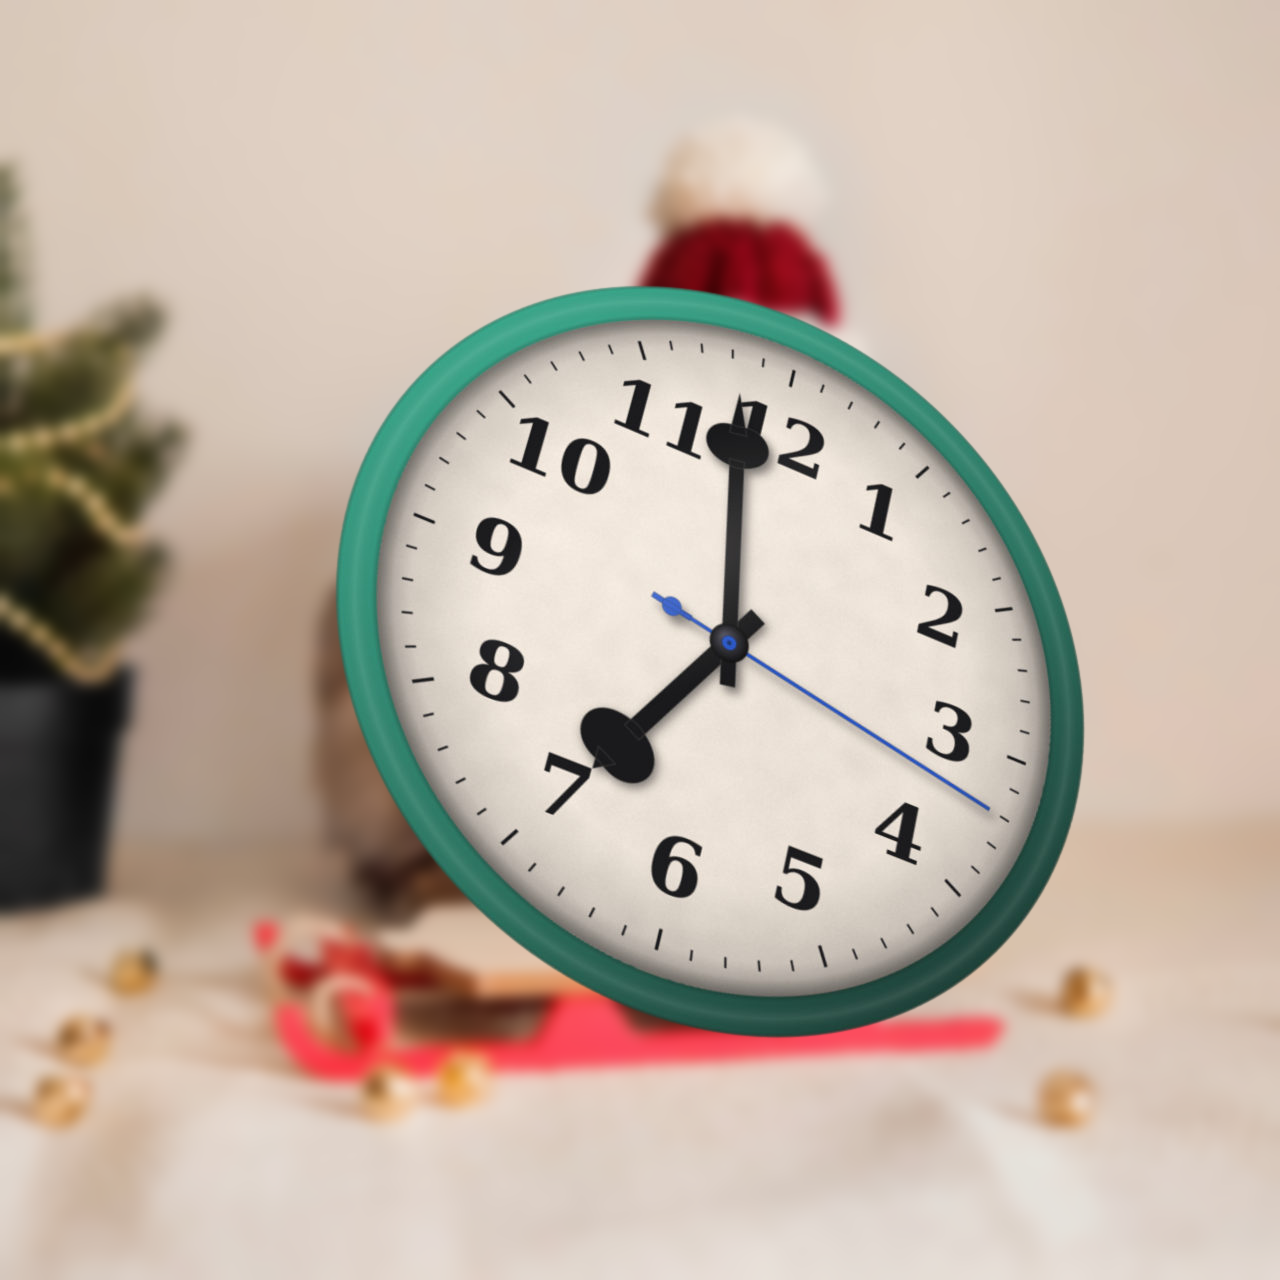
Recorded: {"hour": 6, "minute": 58, "second": 17}
